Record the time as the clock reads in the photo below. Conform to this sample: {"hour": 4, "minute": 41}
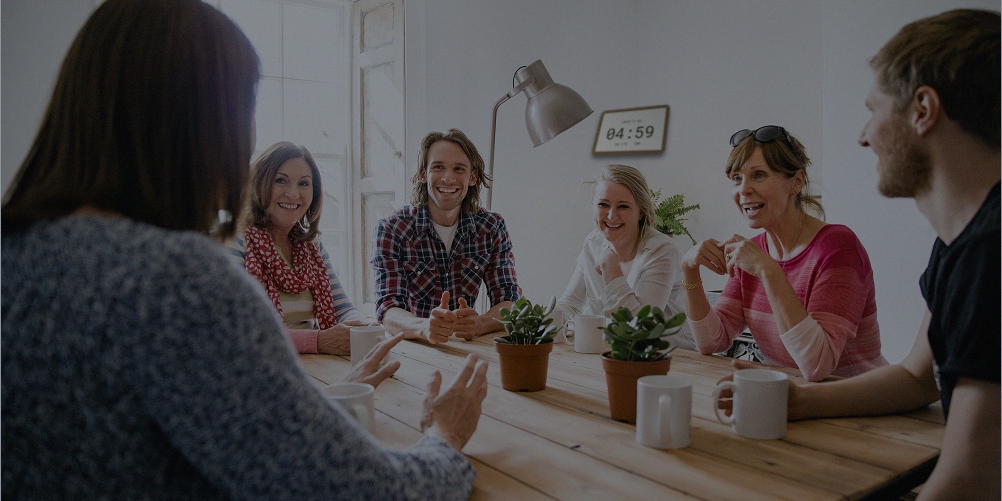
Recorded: {"hour": 4, "minute": 59}
